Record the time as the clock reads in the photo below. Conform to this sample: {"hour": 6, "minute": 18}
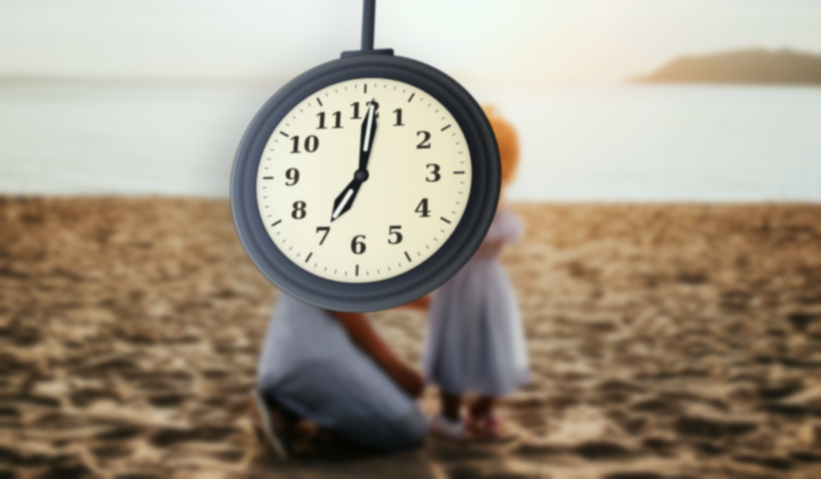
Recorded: {"hour": 7, "minute": 1}
